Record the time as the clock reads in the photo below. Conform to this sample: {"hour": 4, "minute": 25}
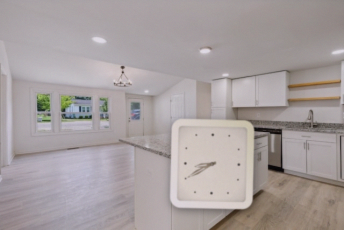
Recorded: {"hour": 8, "minute": 40}
